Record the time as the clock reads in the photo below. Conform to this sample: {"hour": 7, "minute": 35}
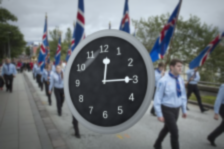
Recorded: {"hour": 12, "minute": 15}
